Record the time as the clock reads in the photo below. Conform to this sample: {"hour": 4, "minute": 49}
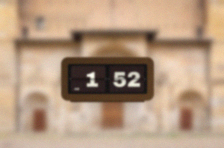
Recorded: {"hour": 1, "minute": 52}
